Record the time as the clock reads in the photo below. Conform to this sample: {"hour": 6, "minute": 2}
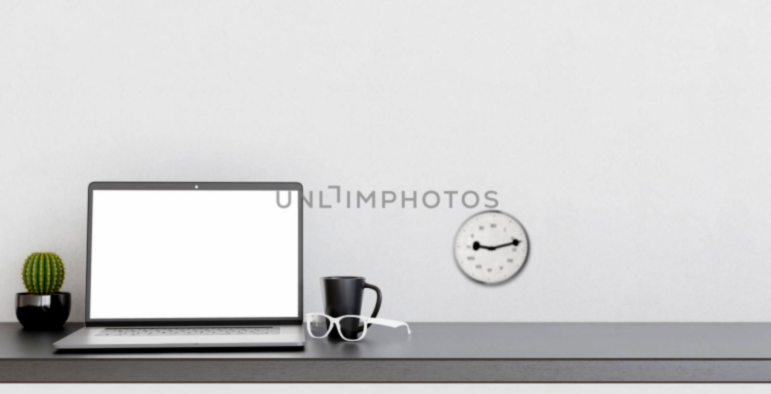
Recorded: {"hour": 9, "minute": 12}
